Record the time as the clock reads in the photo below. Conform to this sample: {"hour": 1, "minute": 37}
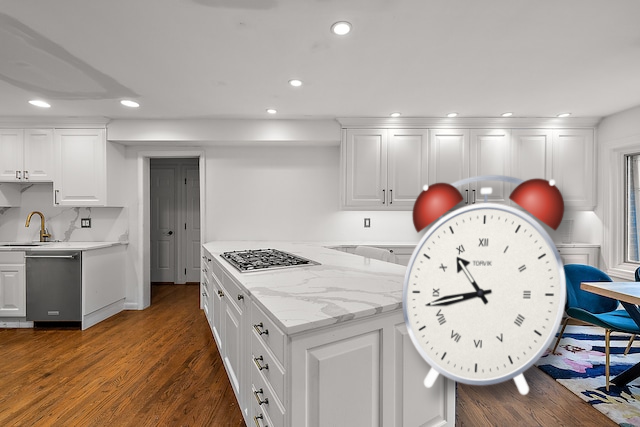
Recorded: {"hour": 10, "minute": 43}
